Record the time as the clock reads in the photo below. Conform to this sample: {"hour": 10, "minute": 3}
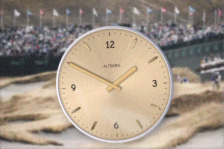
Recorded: {"hour": 1, "minute": 50}
